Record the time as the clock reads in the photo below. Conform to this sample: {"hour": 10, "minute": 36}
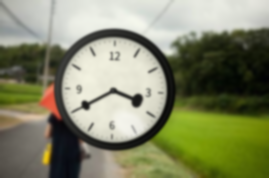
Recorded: {"hour": 3, "minute": 40}
